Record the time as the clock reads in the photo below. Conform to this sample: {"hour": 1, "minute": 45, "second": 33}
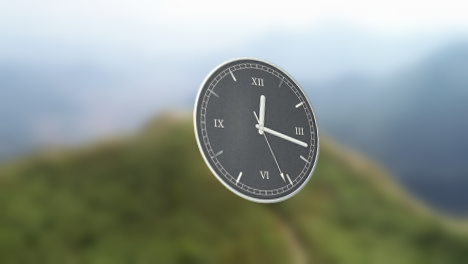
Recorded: {"hour": 12, "minute": 17, "second": 26}
